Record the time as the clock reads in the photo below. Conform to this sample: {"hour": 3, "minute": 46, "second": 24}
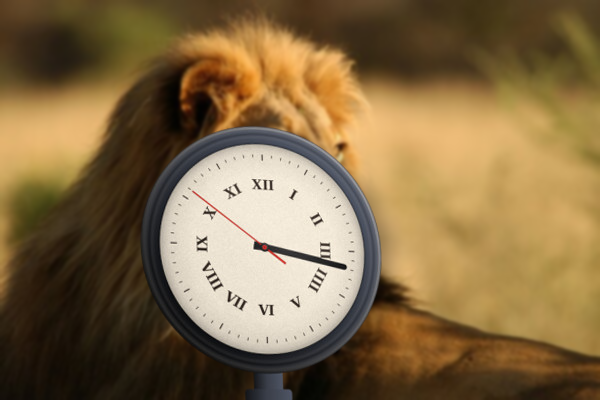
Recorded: {"hour": 3, "minute": 16, "second": 51}
